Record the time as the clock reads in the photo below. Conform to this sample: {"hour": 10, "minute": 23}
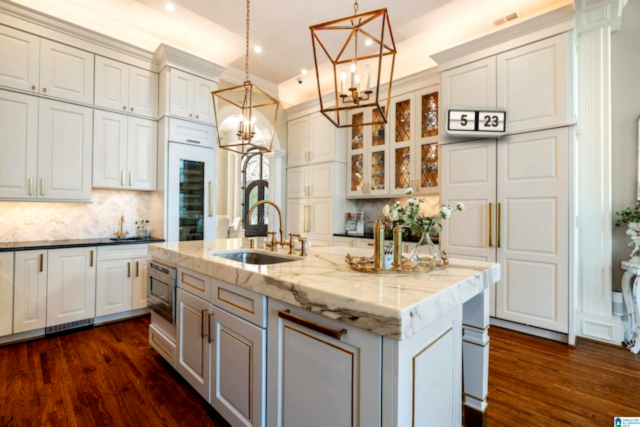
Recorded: {"hour": 5, "minute": 23}
